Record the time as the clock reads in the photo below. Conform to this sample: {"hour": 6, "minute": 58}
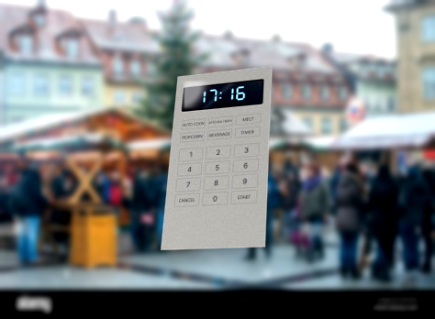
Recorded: {"hour": 17, "minute": 16}
